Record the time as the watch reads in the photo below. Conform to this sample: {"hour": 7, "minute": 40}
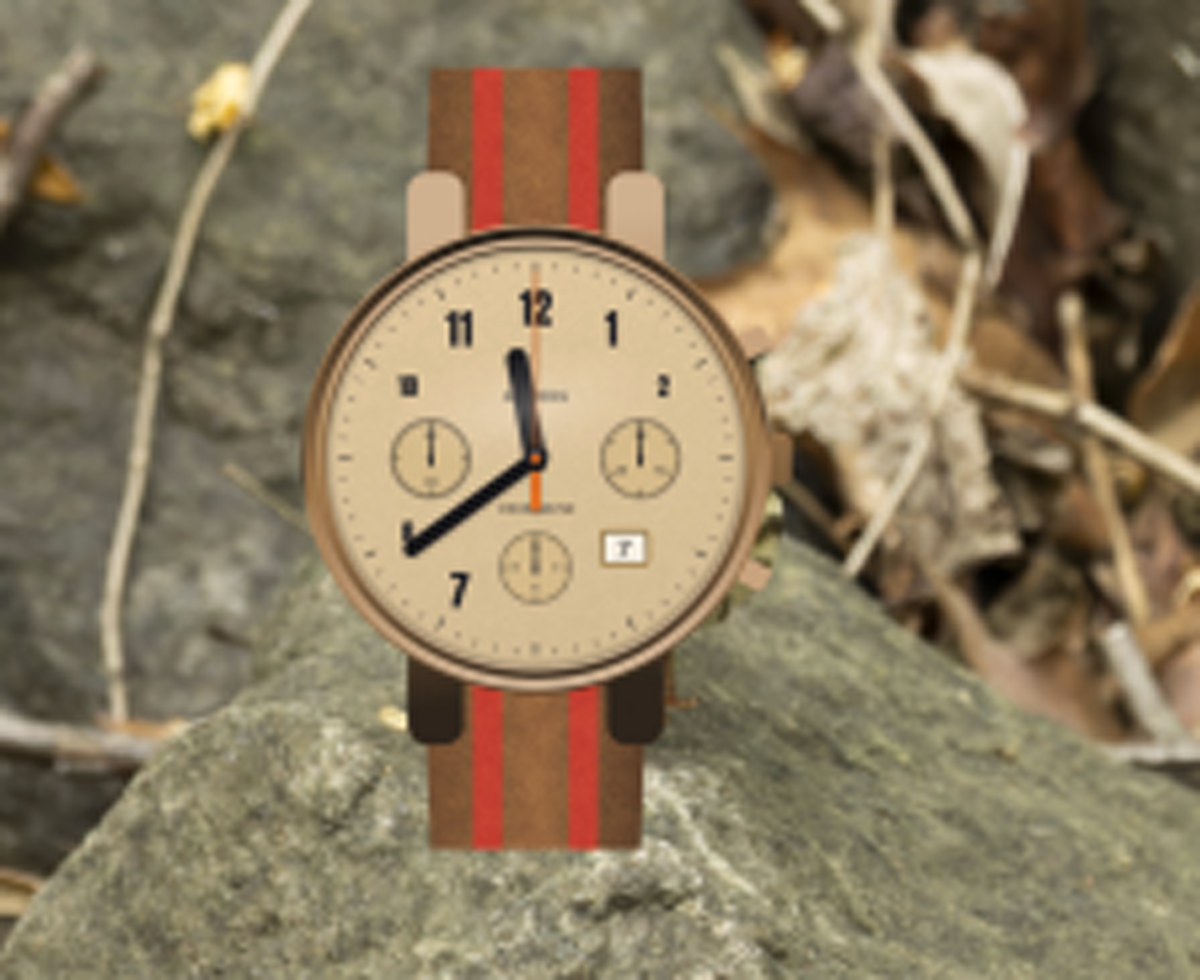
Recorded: {"hour": 11, "minute": 39}
